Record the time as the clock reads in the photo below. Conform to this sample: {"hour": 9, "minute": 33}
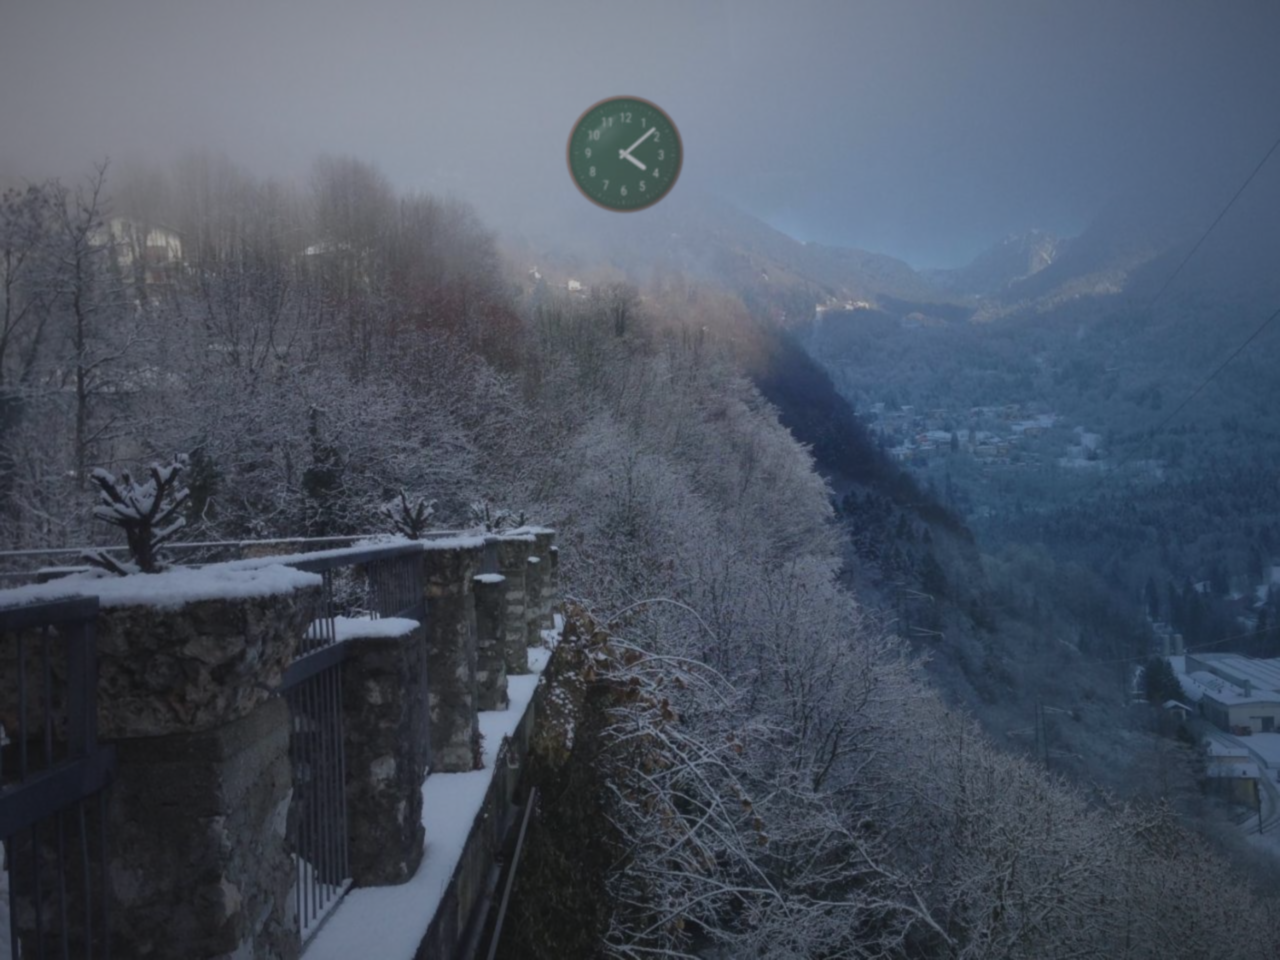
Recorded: {"hour": 4, "minute": 8}
